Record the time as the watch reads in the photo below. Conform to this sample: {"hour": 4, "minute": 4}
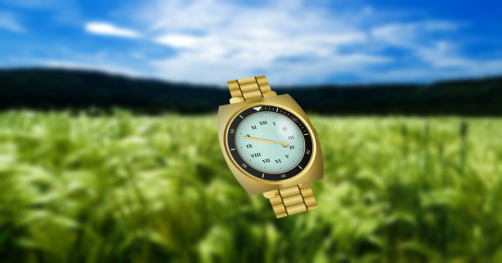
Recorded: {"hour": 3, "minute": 49}
